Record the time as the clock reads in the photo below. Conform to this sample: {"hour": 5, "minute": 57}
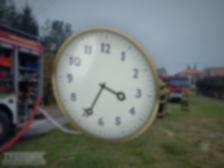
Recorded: {"hour": 3, "minute": 34}
